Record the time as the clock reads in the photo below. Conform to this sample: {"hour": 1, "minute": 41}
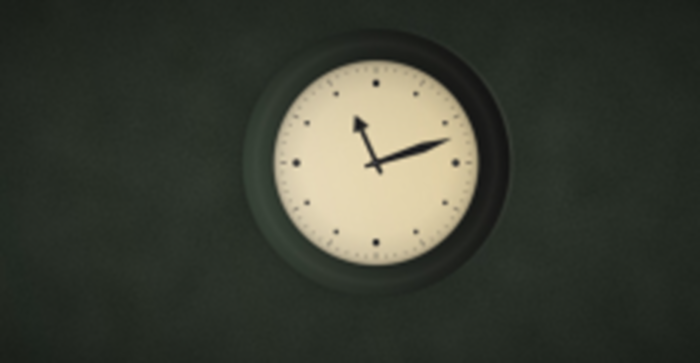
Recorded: {"hour": 11, "minute": 12}
